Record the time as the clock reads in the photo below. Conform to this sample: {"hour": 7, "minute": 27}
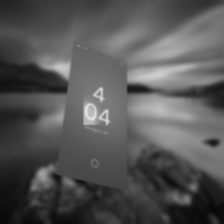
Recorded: {"hour": 4, "minute": 4}
